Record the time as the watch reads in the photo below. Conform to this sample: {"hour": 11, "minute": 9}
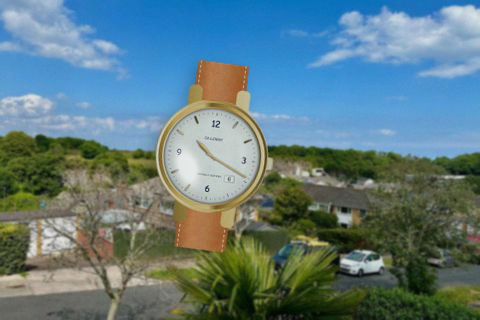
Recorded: {"hour": 10, "minute": 19}
